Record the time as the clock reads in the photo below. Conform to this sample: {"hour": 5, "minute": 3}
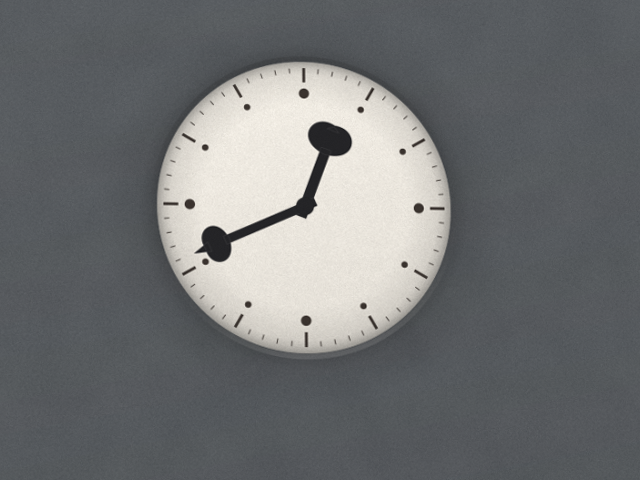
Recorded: {"hour": 12, "minute": 41}
